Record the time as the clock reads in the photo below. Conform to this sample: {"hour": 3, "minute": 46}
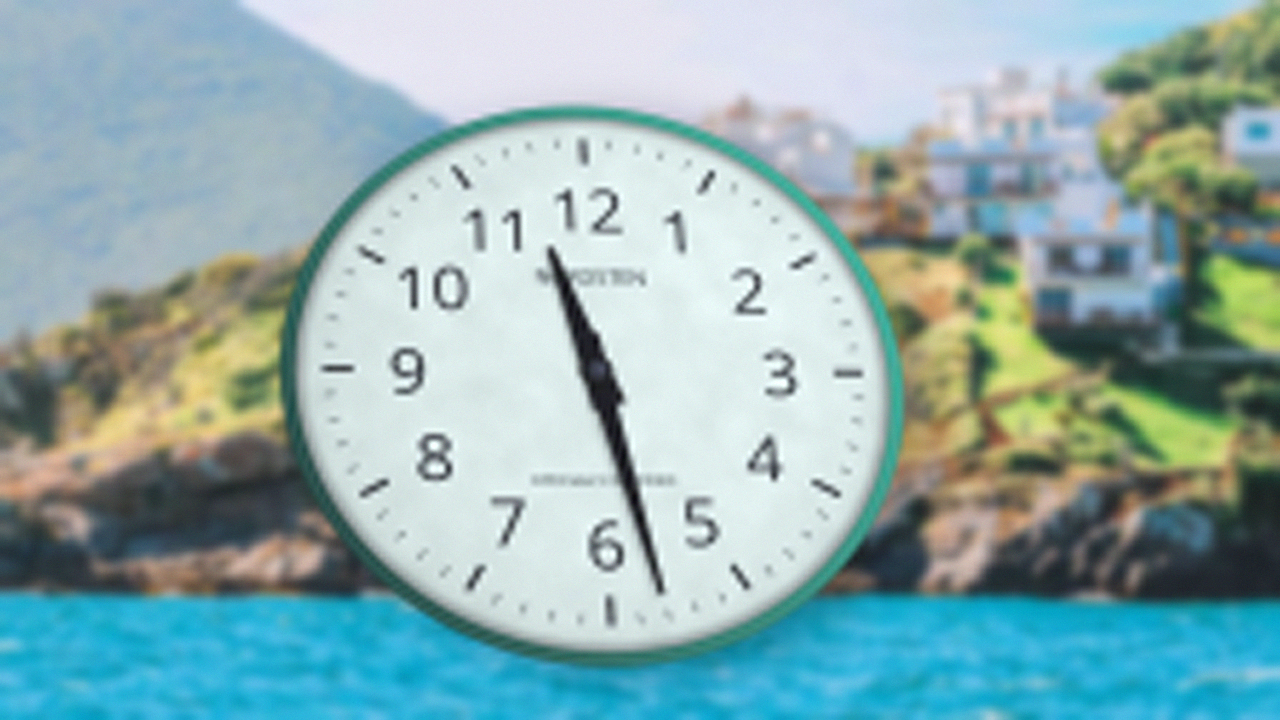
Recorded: {"hour": 11, "minute": 28}
